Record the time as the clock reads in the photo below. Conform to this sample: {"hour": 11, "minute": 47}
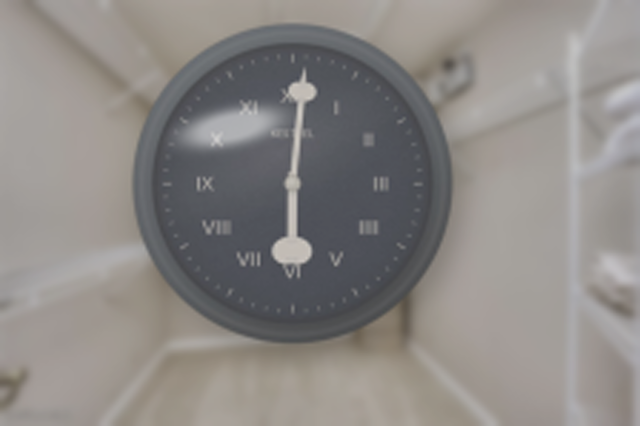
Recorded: {"hour": 6, "minute": 1}
